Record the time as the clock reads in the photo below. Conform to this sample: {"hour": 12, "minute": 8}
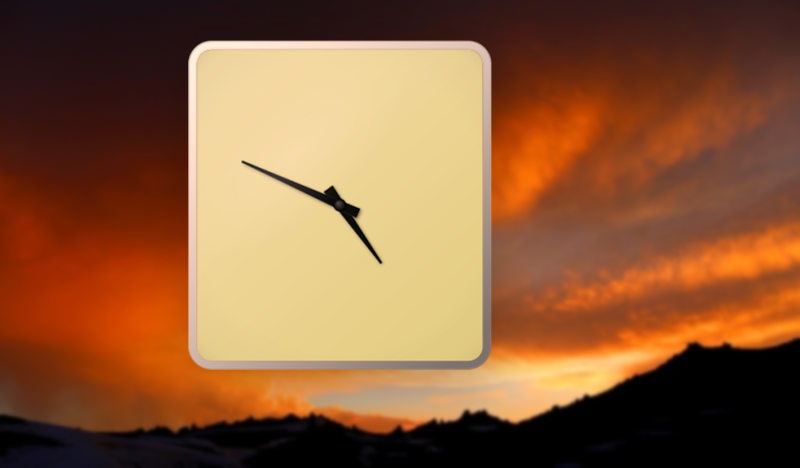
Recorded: {"hour": 4, "minute": 49}
